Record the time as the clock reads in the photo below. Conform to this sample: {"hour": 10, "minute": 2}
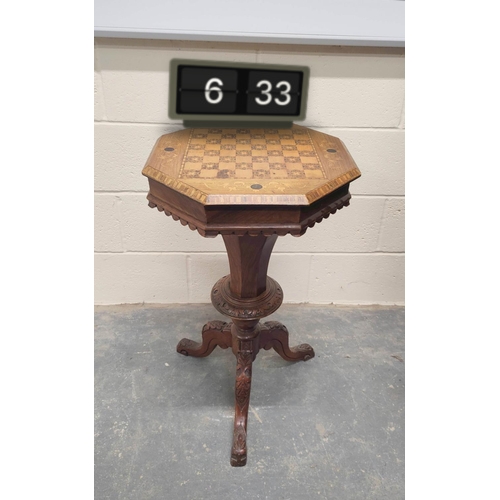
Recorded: {"hour": 6, "minute": 33}
